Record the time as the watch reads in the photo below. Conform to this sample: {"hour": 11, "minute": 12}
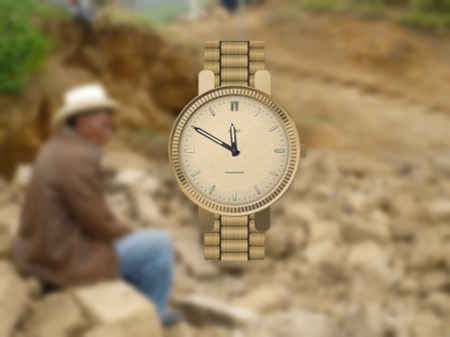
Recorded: {"hour": 11, "minute": 50}
